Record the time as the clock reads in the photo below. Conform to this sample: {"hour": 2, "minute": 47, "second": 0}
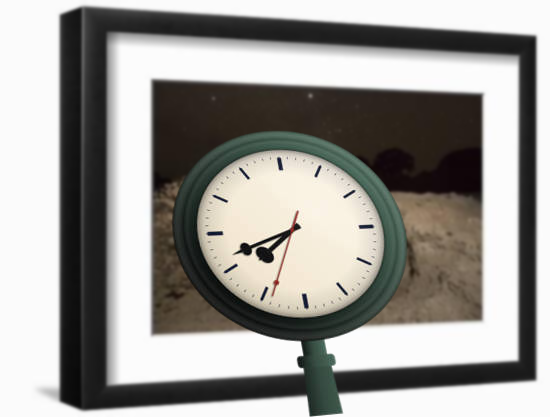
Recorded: {"hour": 7, "minute": 41, "second": 34}
